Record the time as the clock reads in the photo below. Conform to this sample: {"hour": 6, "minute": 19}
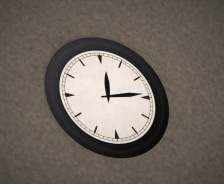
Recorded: {"hour": 12, "minute": 14}
